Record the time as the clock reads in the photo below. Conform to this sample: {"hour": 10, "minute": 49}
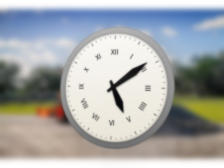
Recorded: {"hour": 5, "minute": 9}
